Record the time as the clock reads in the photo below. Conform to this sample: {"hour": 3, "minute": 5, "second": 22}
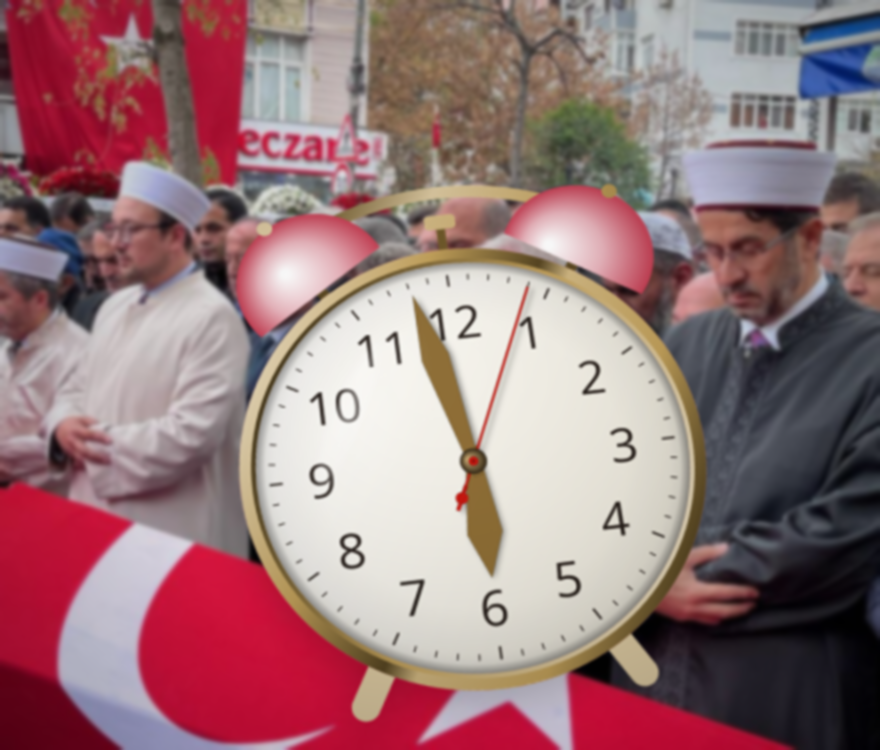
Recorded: {"hour": 5, "minute": 58, "second": 4}
